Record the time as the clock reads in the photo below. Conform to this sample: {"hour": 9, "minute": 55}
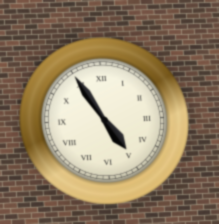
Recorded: {"hour": 4, "minute": 55}
